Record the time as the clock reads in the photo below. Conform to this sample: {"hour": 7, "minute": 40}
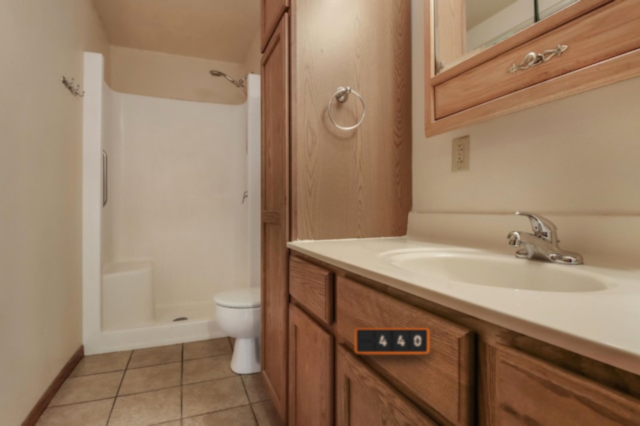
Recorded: {"hour": 4, "minute": 40}
